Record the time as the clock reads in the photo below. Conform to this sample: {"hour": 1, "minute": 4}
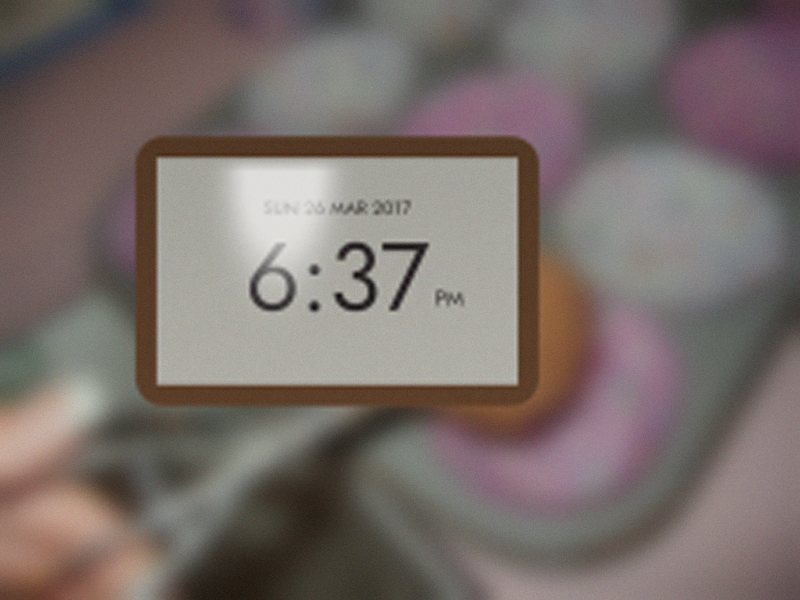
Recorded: {"hour": 6, "minute": 37}
